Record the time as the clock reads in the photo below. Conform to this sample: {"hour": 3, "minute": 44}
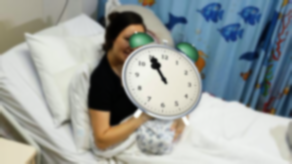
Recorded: {"hour": 10, "minute": 55}
